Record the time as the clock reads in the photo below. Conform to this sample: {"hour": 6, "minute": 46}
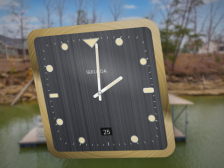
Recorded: {"hour": 2, "minute": 1}
